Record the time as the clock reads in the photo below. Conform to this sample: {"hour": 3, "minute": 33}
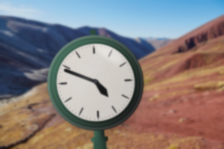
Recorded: {"hour": 4, "minute": 49}
